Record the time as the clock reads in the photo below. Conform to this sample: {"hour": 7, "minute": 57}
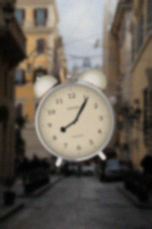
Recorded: {"hour": 8, "minute": 6}
